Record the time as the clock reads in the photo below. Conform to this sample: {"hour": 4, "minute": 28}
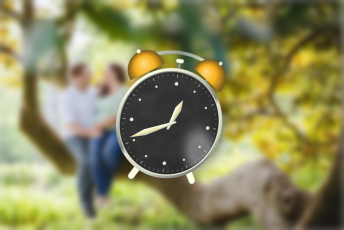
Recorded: {"hour": 12, "minute": 41}
